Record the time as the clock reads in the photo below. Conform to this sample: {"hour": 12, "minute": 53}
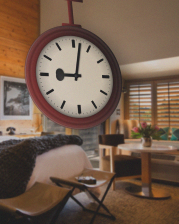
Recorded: {"hour": 9, "minute": 2}
